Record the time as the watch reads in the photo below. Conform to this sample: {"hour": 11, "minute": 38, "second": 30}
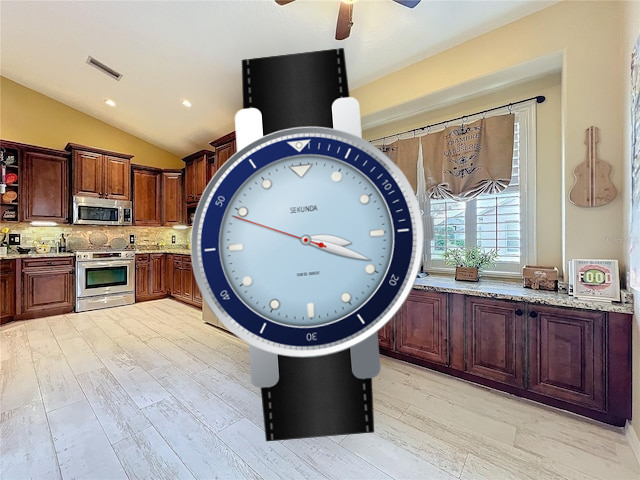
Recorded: {"hour": 3, "minute": 18, "second": 49}
